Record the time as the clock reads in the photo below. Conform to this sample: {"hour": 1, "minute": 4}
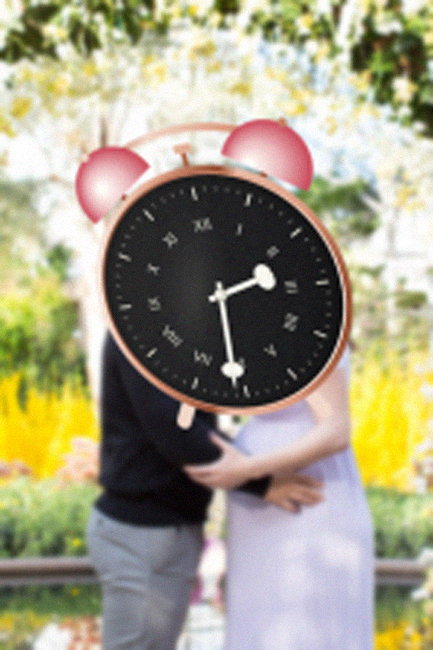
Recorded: {"hour": 2, "minute": 31}
